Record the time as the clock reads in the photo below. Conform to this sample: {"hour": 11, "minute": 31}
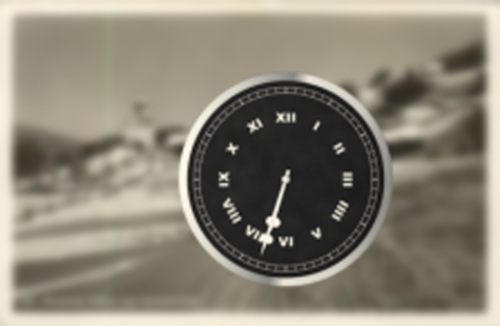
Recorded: {"hour": 6, "minute": 33}
